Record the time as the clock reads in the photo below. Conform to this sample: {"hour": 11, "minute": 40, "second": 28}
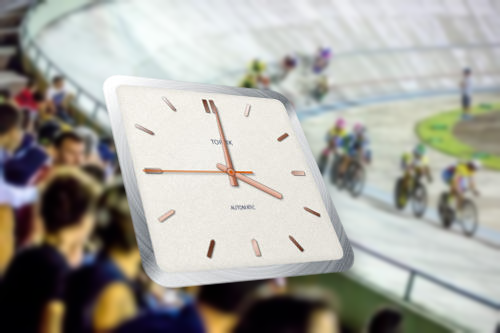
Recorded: {"hour": 4, "minute": 0, "second": 45}
